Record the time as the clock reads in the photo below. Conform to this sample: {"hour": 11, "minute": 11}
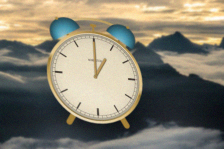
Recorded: {"hour": 1, "minute": 0}
